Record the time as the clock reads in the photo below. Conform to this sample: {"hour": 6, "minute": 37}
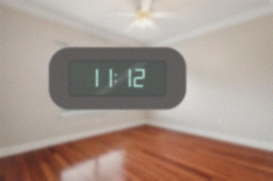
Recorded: {"hour": 11, "minute": 12}
